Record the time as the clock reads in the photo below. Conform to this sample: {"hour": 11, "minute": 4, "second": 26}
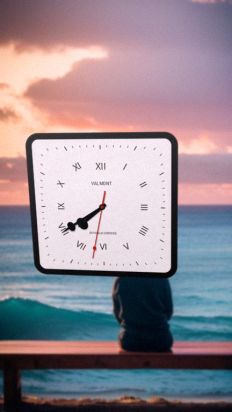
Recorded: {"hour": 7, "minute": 39, "second": 32}
